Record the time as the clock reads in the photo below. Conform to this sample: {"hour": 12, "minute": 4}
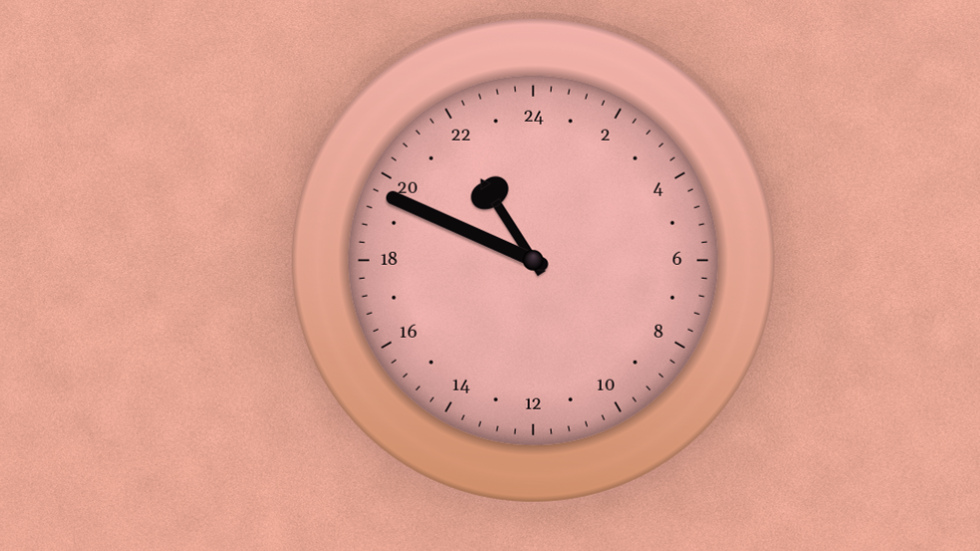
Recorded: {"hour": 21, "minute": 49}
